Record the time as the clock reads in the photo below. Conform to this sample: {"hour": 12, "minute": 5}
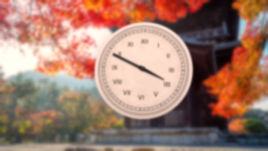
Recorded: {"hour": 3, "minute": 49}
